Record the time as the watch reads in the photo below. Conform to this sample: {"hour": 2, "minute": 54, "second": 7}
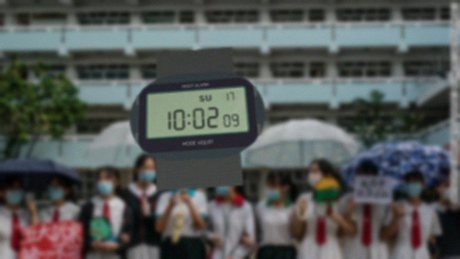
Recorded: {"hour": 10, "minute": 2, "second": 9}
